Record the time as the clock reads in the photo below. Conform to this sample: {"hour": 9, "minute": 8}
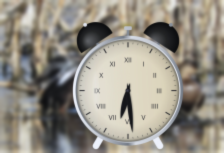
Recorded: {"hour": 6, "minute": 29}
